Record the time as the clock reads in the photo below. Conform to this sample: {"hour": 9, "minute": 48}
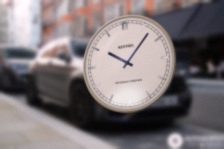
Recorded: {"hour": 10, "minute": 7}
